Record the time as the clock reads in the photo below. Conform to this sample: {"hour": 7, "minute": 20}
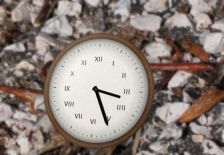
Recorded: {"hour": 3, "minute": 26}
